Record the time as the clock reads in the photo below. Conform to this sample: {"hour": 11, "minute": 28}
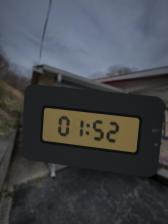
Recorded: {"hour": 1, "minute": 52}
